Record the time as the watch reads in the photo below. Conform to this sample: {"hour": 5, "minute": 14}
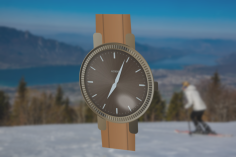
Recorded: {"hour": 7, "minute": 4}
